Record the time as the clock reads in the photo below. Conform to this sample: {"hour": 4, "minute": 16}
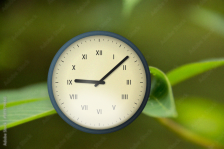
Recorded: {"hour": 9, "minute": 8}
